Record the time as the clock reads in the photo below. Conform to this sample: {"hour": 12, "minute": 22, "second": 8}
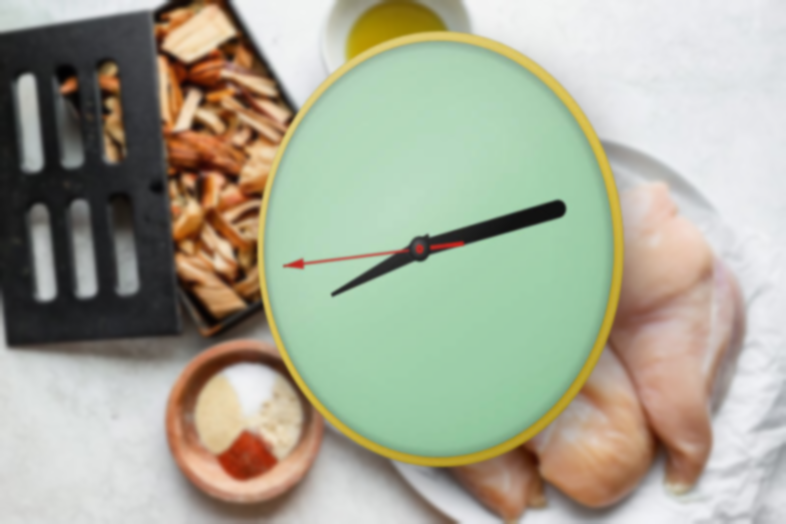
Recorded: {"hour": 8, "minute": 12, "second": 44}
